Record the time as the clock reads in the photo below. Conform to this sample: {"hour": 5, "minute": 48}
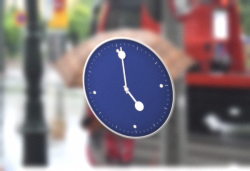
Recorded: {"hour": 5, "minute": 1}
